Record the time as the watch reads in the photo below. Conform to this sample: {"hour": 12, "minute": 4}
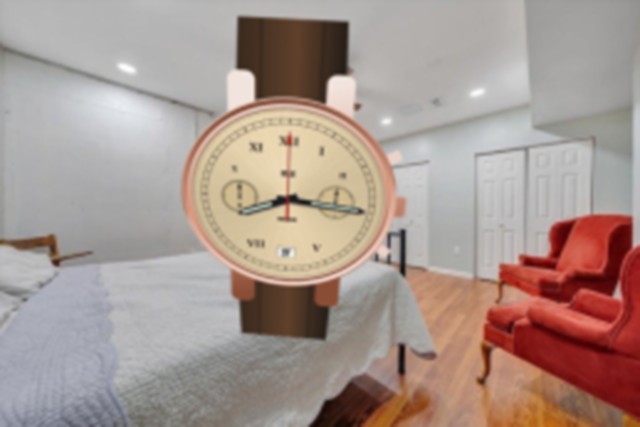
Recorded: {"hour": 8, "minute": 16}
